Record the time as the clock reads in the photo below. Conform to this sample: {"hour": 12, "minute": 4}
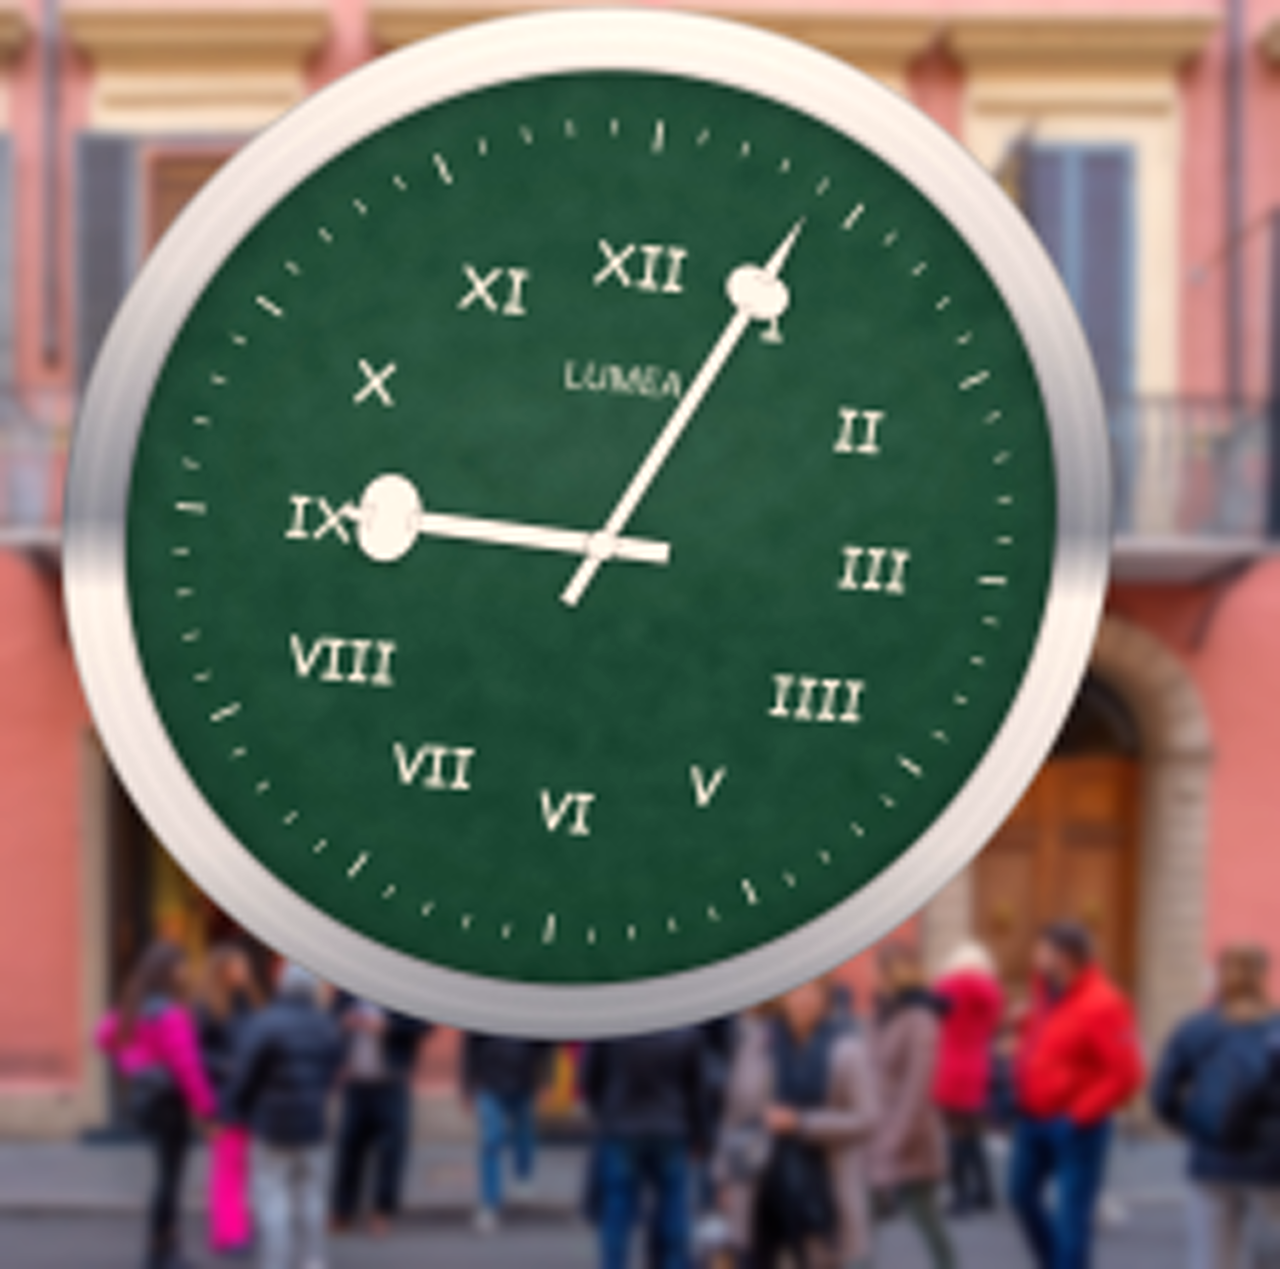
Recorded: {"hour": 9, "minute": 4}
